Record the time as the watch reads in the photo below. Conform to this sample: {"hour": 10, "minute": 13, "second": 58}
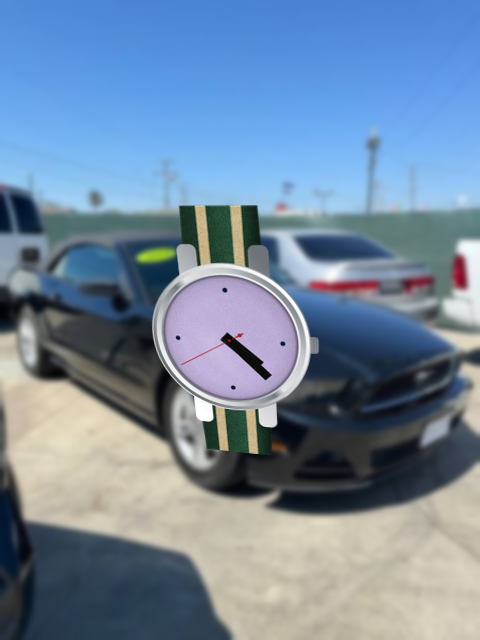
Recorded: {"hour": 4, "minute": 22, "second": 40}
